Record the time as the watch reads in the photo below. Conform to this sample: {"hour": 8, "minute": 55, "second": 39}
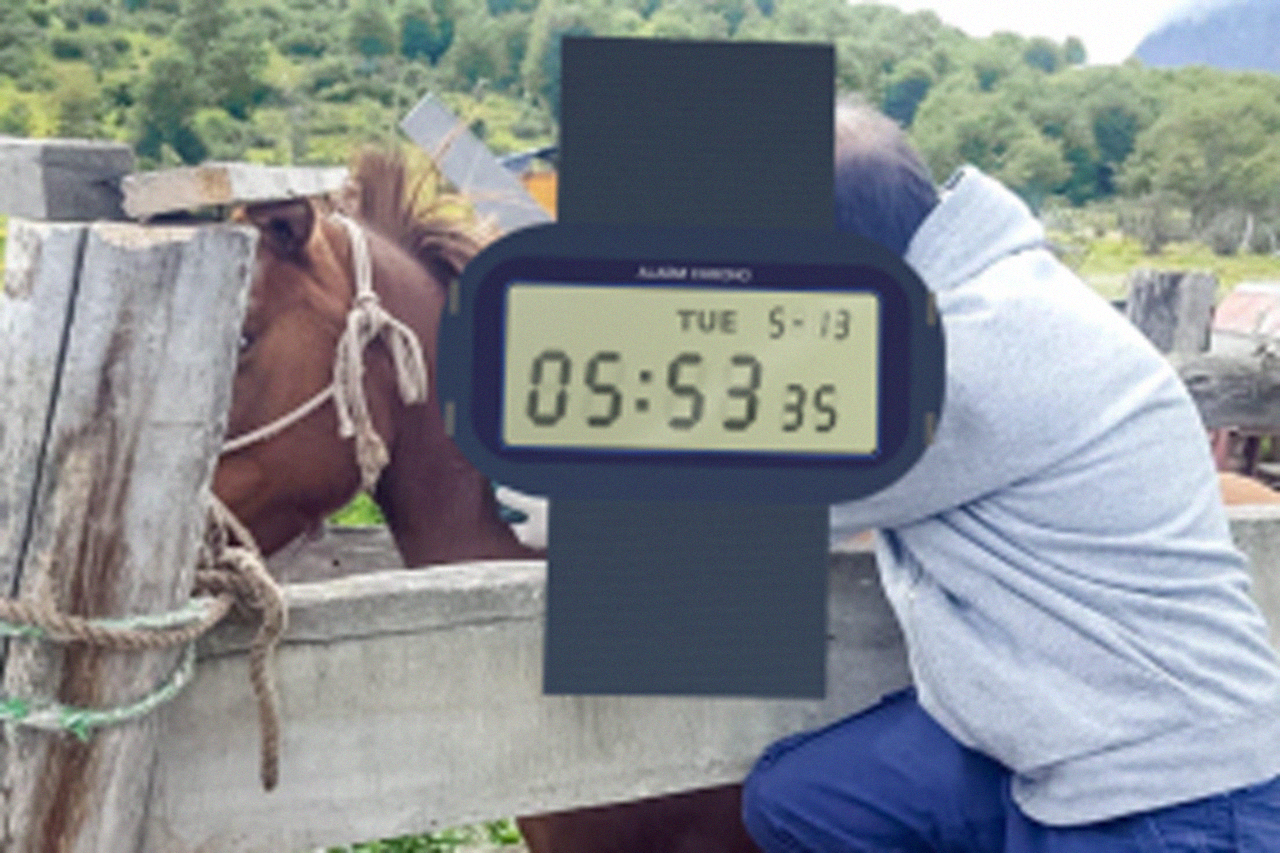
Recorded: {"hour": 5, "minute": 53, "second": 35}
